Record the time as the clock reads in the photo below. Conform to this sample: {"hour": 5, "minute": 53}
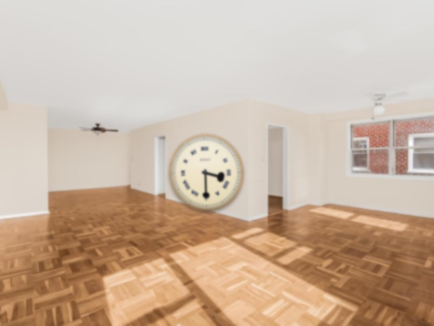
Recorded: {"hour": 3, "minute": 30}
